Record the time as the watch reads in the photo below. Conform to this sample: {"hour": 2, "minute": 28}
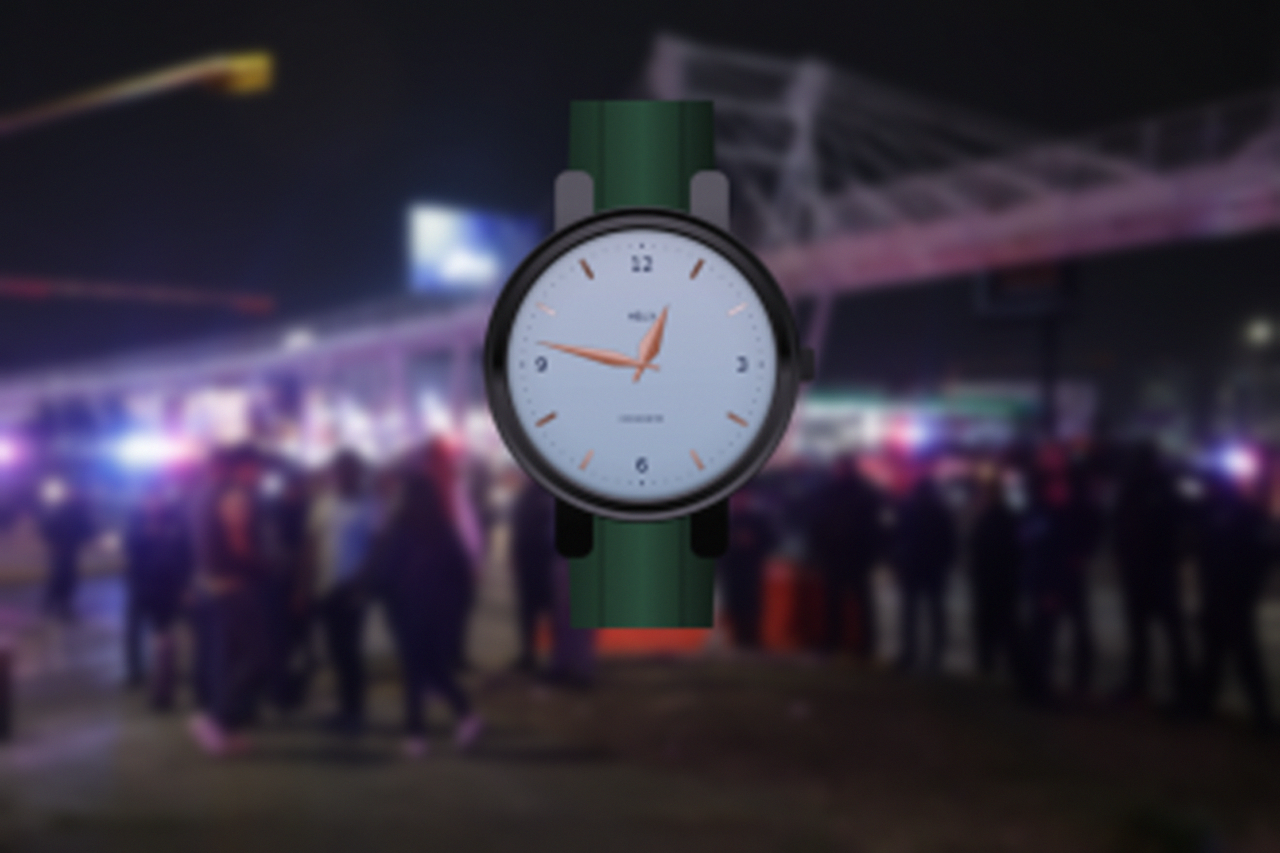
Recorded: {"hour": 12, "minute": 47}
